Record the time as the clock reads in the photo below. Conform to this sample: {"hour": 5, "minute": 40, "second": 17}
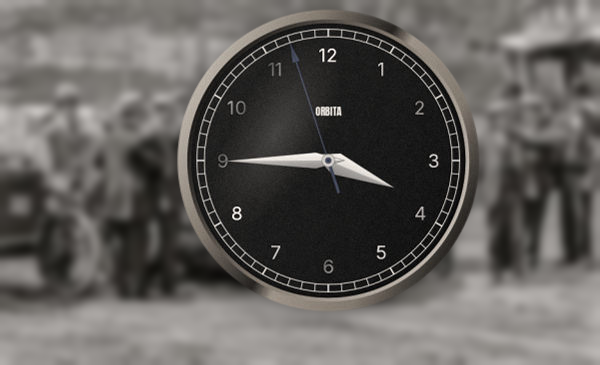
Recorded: {"hour": 3, "minute": 44, "second": 57}
